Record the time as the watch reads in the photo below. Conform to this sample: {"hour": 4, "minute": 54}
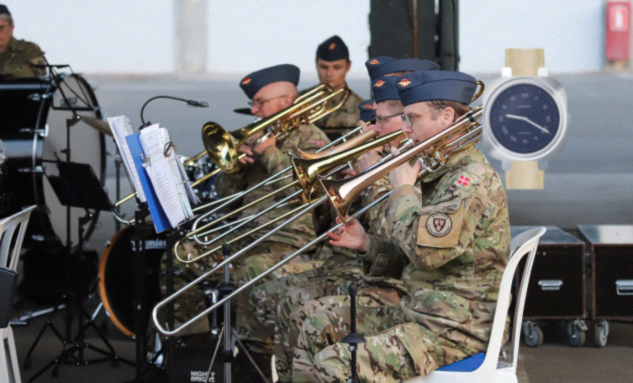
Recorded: {"hour": 9, "minute": 20}
